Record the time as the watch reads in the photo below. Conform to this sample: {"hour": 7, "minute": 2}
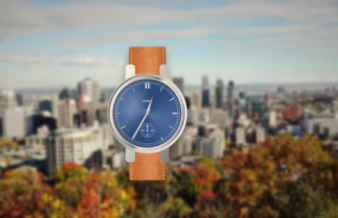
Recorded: {"hour": 12, "minute": 35}
